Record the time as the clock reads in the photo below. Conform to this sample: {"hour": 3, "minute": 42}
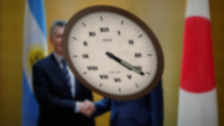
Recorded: {"hour": 4, "minute": 21}
